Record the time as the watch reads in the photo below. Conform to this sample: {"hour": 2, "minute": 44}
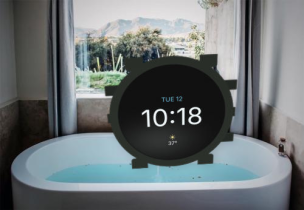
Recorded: {"hour": 10, "minute": 18}
